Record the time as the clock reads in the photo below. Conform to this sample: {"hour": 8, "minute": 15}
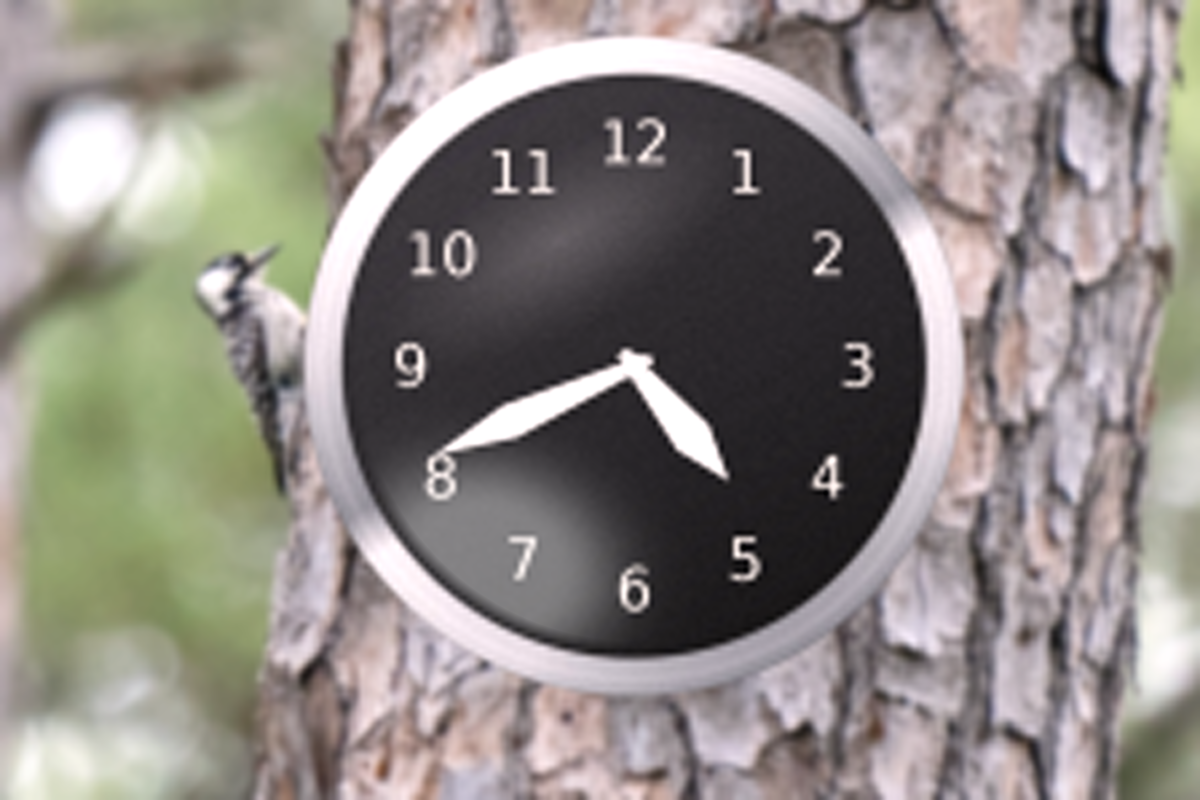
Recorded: {"hour": 4, "minute": 41}
